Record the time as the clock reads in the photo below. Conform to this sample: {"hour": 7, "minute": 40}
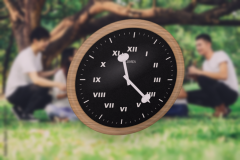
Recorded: {"hour": 11, "minute": 22}
